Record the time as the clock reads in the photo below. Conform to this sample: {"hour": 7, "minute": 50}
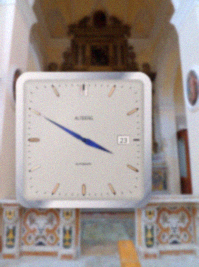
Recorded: {"hour": 3, "minute": 50}
